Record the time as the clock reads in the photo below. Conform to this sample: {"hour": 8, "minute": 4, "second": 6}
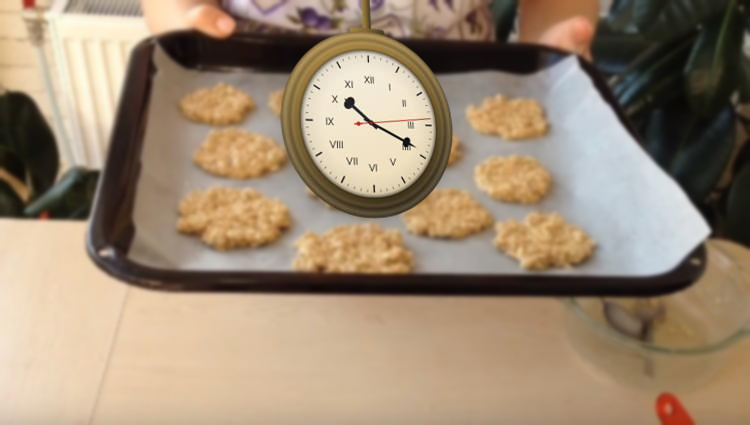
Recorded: {"hour": 10, "minute": 19, "second": 14}
